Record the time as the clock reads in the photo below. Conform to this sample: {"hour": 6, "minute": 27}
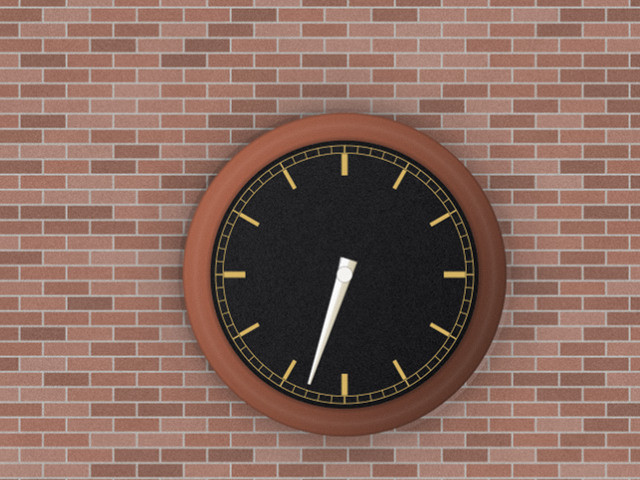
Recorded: {"hour": 6, "minute": 33}
